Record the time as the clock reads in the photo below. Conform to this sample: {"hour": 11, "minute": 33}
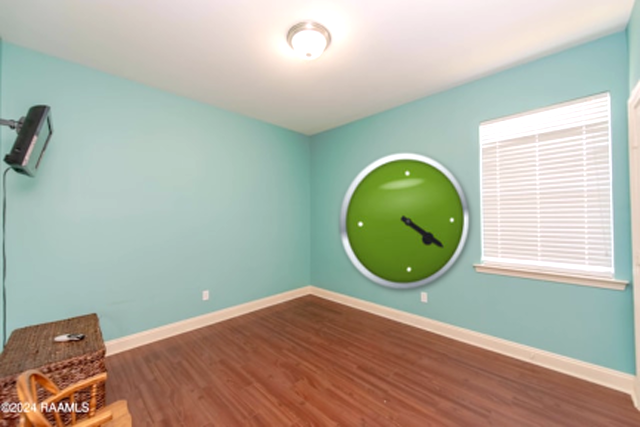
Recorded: {"hour": 4, "minute": 21}
